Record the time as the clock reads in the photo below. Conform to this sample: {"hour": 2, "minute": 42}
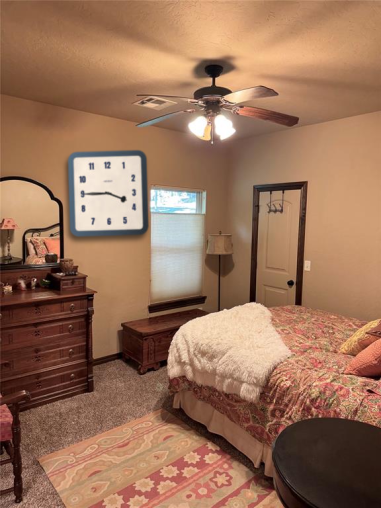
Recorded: {"hour": 3, "minute": 45}
